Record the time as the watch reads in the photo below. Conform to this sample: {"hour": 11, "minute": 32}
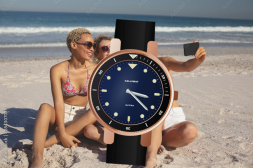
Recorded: {"hour": 3, "minute": 22}
